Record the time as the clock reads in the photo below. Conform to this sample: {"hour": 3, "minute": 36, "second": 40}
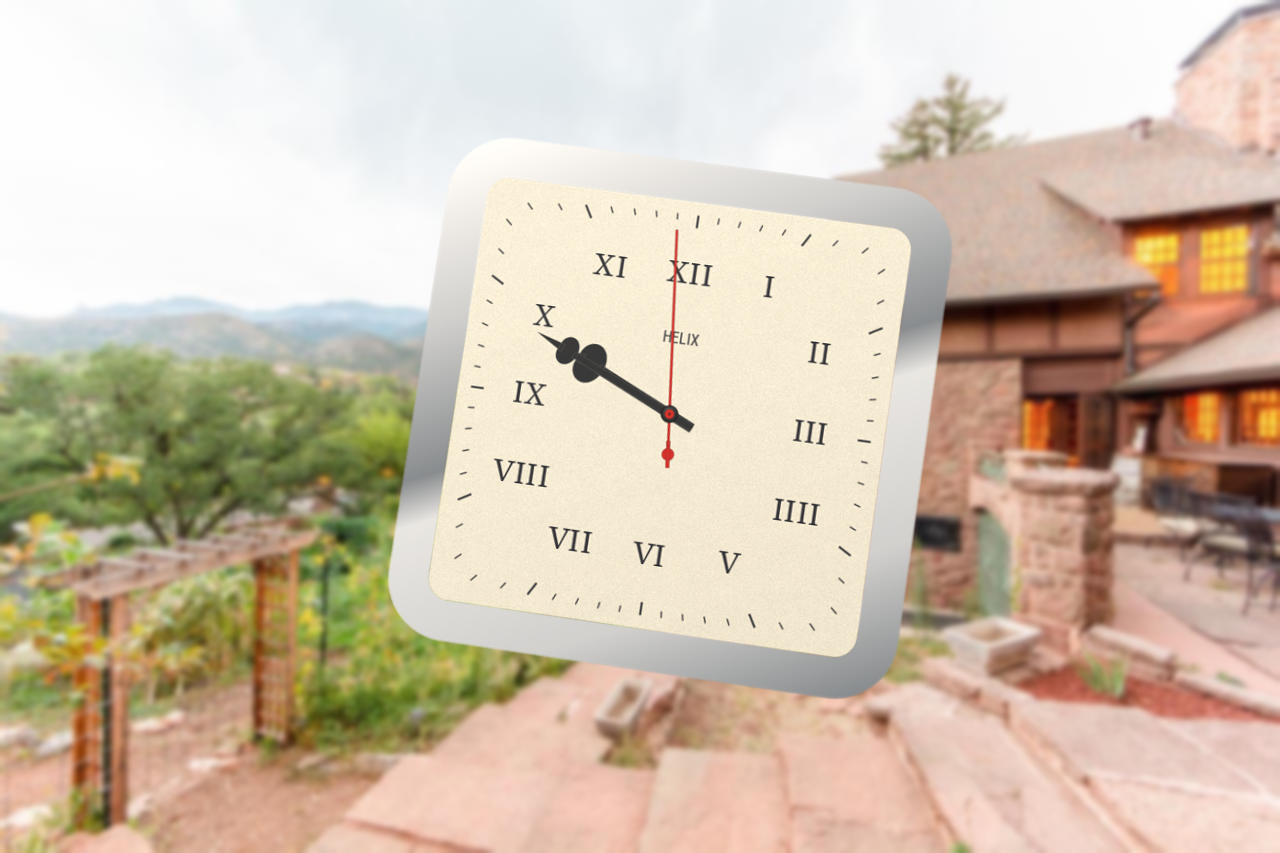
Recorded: {"hour": 9, "minute": 48, "second": 59}
